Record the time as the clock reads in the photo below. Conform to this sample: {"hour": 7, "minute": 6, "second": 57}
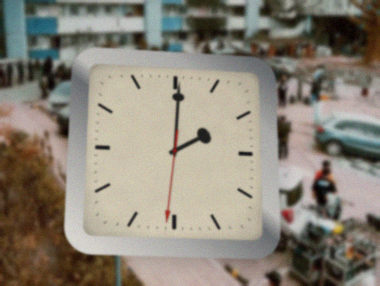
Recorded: {"hour": 2, "minute": 0, "second": 31}
